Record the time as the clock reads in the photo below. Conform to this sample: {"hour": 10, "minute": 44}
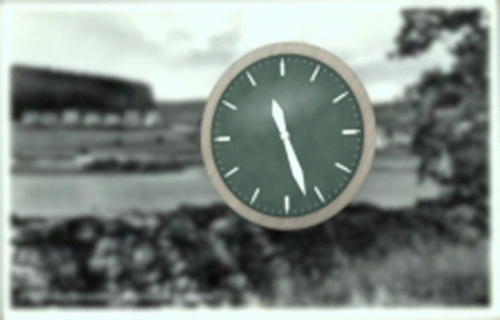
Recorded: {"hour": 11, "minute": 27}
